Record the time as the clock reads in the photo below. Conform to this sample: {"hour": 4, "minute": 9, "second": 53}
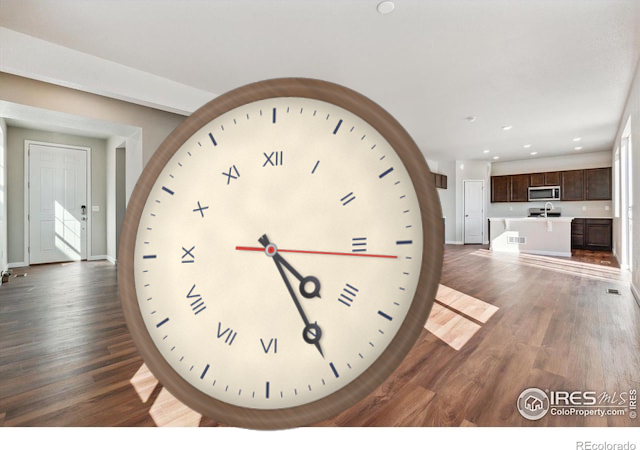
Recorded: {"hour": 4, "minute": 25, "second": 16}
